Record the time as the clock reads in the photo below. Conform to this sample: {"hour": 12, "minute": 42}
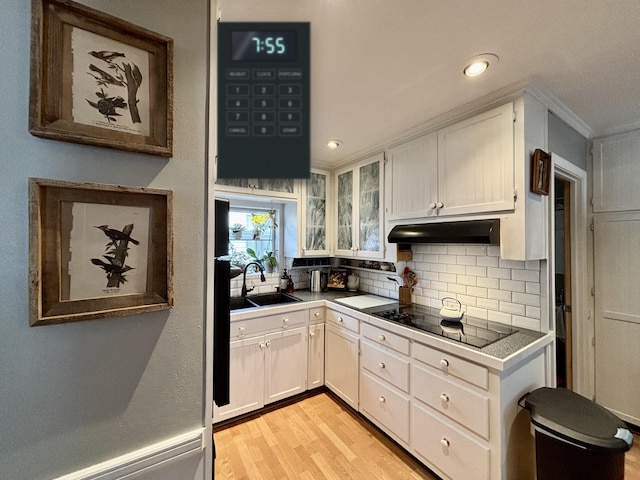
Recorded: {"hour": 7, "minute": 55}
